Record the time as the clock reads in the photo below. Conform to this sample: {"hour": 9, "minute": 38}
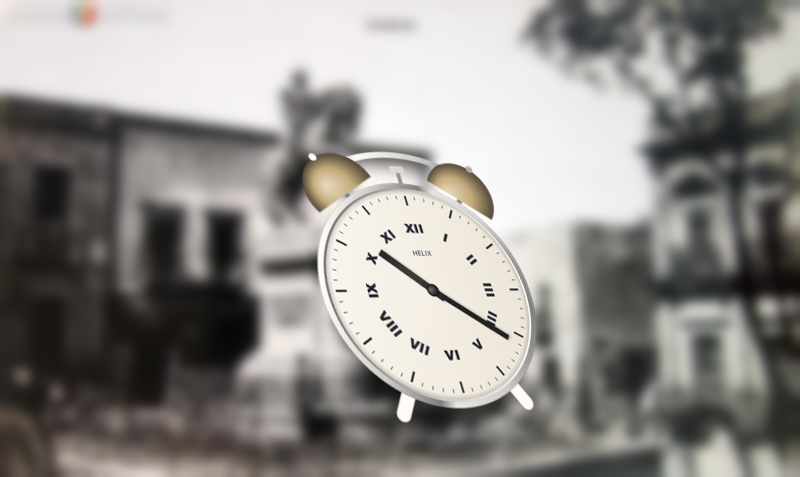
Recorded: {"hour": 10, "minute": 21}
